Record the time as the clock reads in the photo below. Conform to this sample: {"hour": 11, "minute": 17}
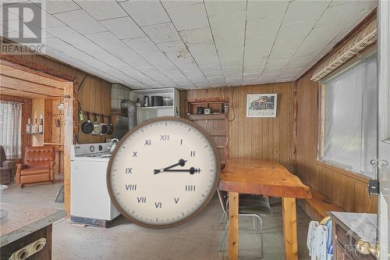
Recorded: {"hour": 2, "minute": 15}
